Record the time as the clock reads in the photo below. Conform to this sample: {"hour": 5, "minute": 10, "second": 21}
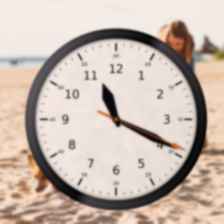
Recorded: {"hour": 11, "minute": 19, "second": 19}
